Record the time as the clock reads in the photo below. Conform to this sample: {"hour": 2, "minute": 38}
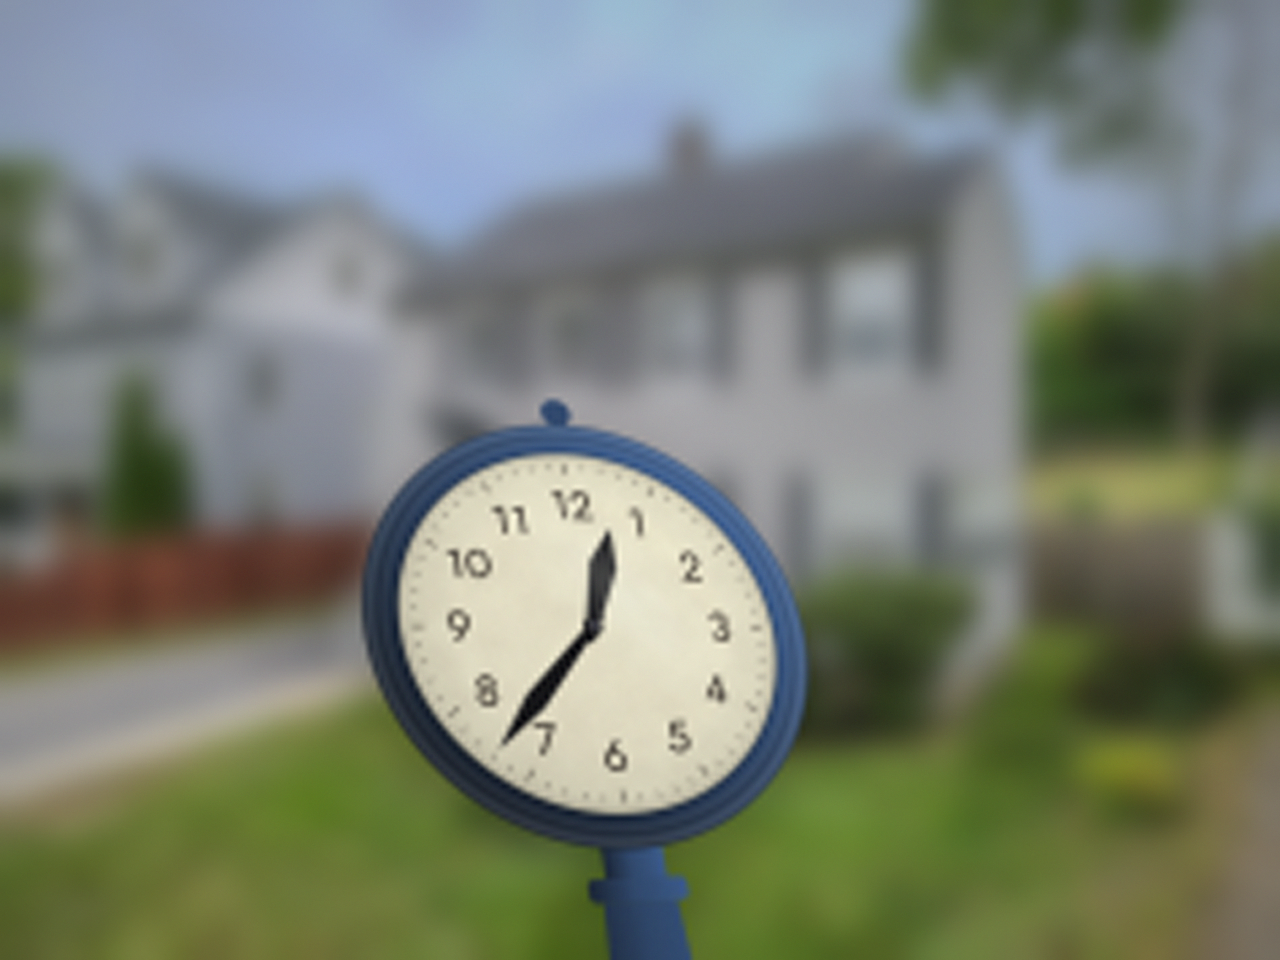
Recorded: {"hour": 12, "minute": 37}
